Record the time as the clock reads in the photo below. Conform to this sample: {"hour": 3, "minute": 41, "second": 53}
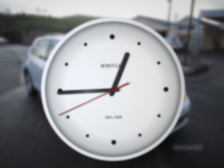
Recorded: {"hour": 12, "minute": 44, "second": 41}
